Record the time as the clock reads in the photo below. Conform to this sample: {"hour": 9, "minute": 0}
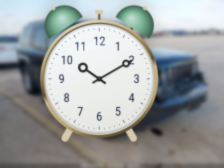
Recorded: {"hour": 10, "minute": 10}
